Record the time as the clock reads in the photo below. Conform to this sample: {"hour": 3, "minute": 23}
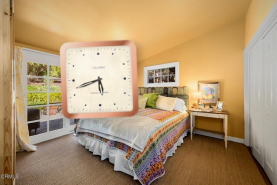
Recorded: {"hour": 5, "minute": 42}
